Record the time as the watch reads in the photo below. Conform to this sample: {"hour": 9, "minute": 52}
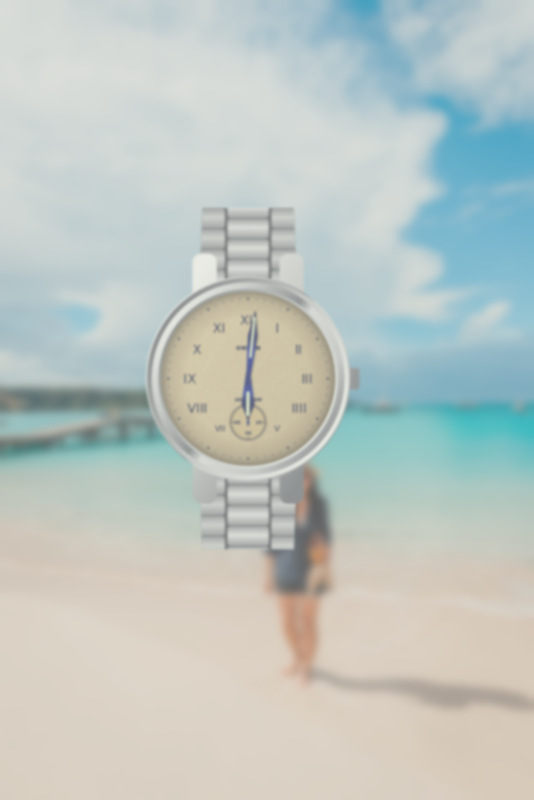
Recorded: {"hour": 6, "minute": 1}
